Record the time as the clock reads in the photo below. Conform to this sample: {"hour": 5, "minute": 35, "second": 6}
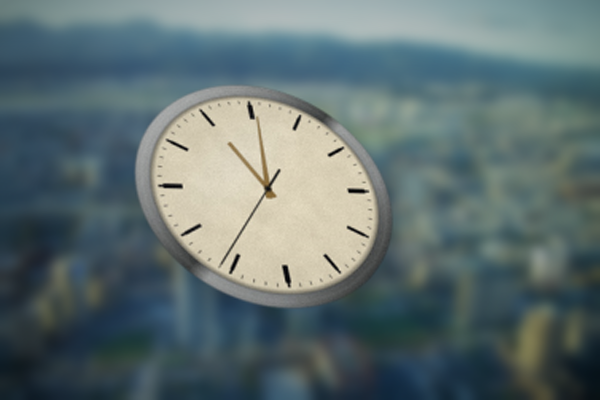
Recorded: {"hour": 11, "minute": 0, "second": 36}
